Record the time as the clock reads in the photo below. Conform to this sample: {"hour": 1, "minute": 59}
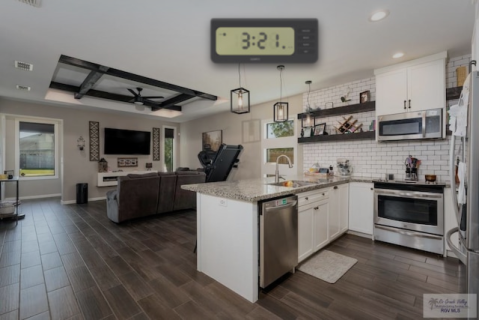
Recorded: {"hour": 3, "minute": 21}
